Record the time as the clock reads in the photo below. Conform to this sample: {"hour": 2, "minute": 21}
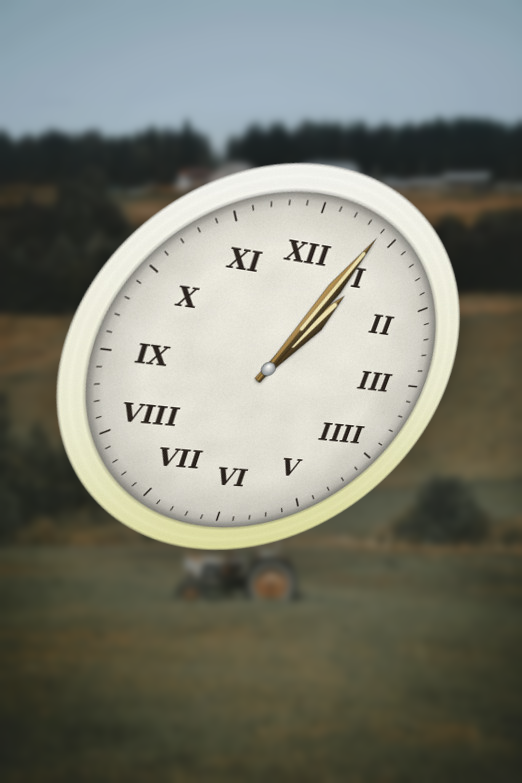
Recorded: {"hour": 1, "minute": 4}
